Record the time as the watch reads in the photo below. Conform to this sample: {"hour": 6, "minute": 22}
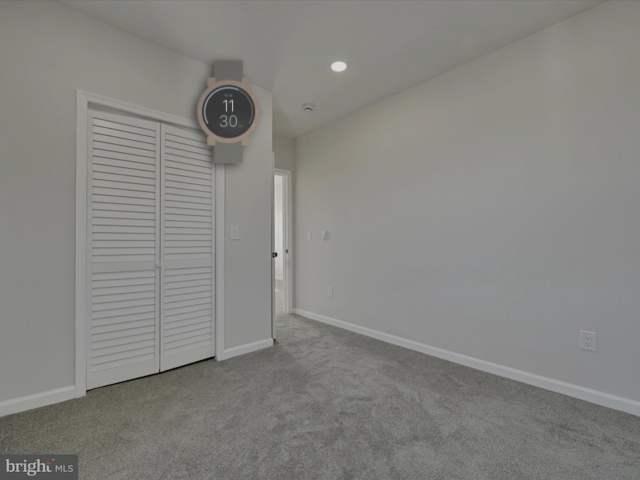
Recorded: {"hour": 11, "minute": 30}
